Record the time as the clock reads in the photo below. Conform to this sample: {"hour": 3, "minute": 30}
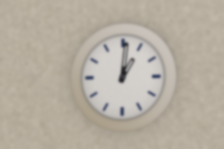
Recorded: {"hour": 1, "minute": 1}
